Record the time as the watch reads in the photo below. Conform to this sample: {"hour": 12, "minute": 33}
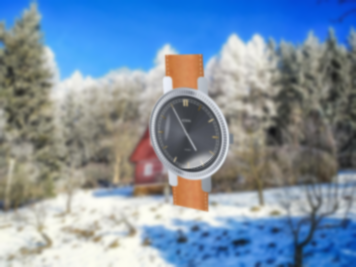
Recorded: {"hour": 4, "minute": 55}
